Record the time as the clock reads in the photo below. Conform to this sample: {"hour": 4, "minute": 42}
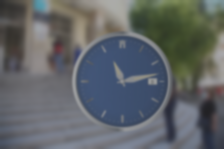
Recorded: {"hour": 11, "minute": 13}
